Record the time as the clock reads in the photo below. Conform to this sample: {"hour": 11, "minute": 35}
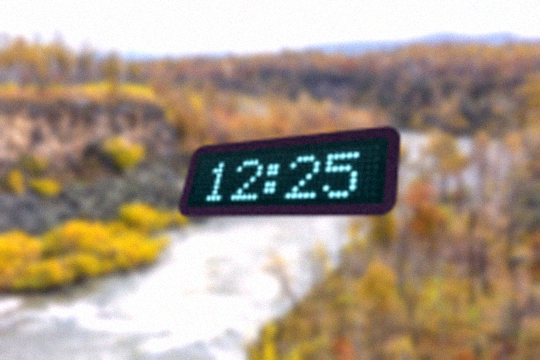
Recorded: {"hour": 12, "minute": 25}
